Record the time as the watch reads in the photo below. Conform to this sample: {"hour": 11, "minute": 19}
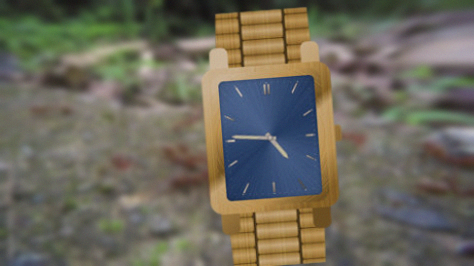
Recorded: {"hour": 4, "minute": 46}
